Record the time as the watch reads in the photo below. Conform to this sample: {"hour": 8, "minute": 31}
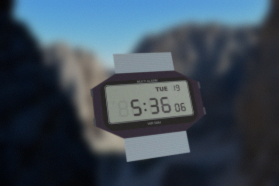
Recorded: {"hour": 5, "minute": 36}
